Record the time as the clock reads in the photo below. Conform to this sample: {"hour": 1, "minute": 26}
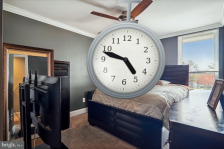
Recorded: {"hour": 4, "minute": 48}
